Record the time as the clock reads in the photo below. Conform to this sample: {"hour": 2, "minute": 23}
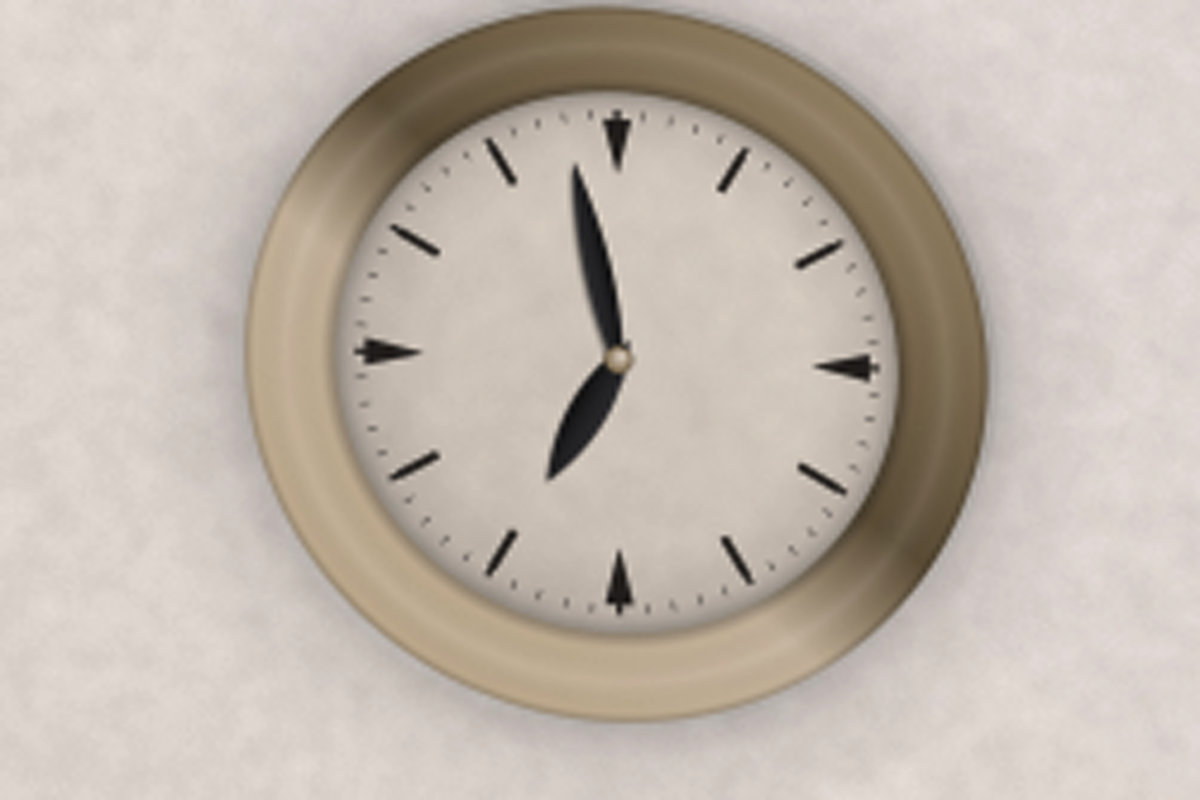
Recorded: {"hour": 6, "minute": 58}
